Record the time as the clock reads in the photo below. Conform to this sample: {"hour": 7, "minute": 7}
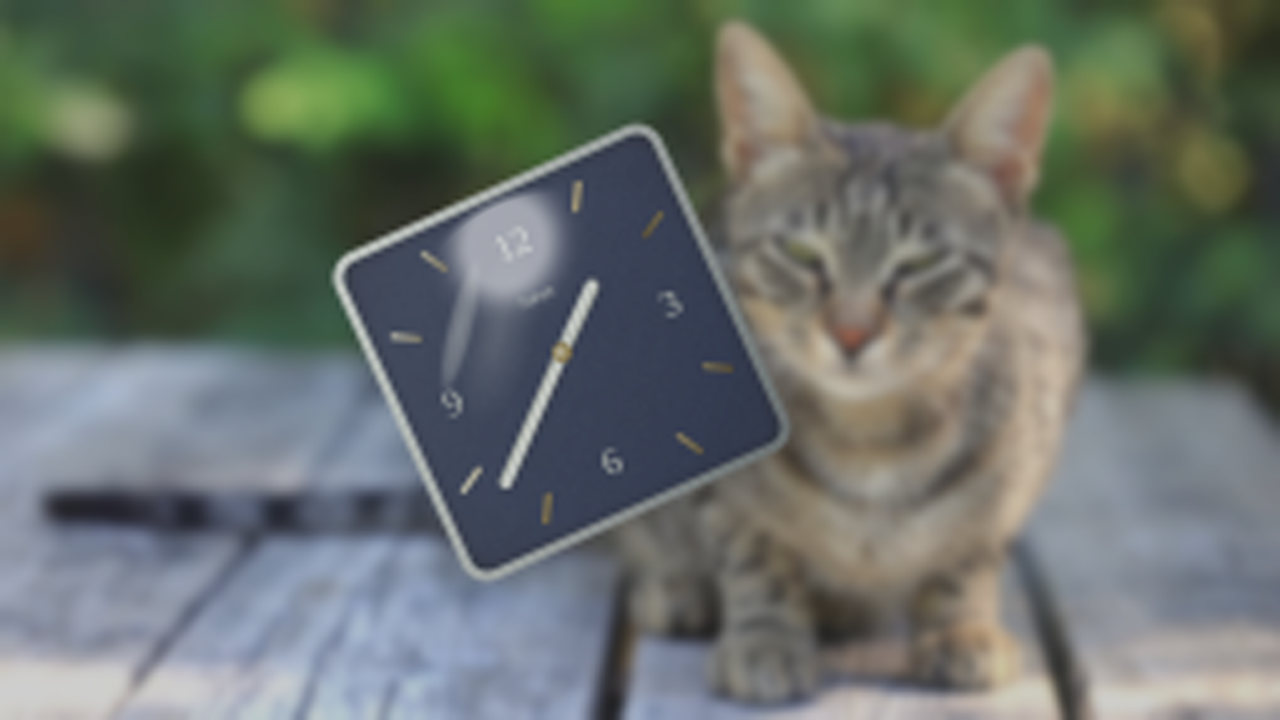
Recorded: {"hour": 1, "minute": 38}
